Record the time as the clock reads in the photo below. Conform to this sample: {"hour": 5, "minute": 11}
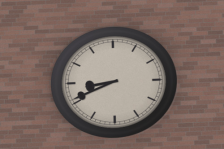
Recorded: {"hour": 8, "minute": 41}
